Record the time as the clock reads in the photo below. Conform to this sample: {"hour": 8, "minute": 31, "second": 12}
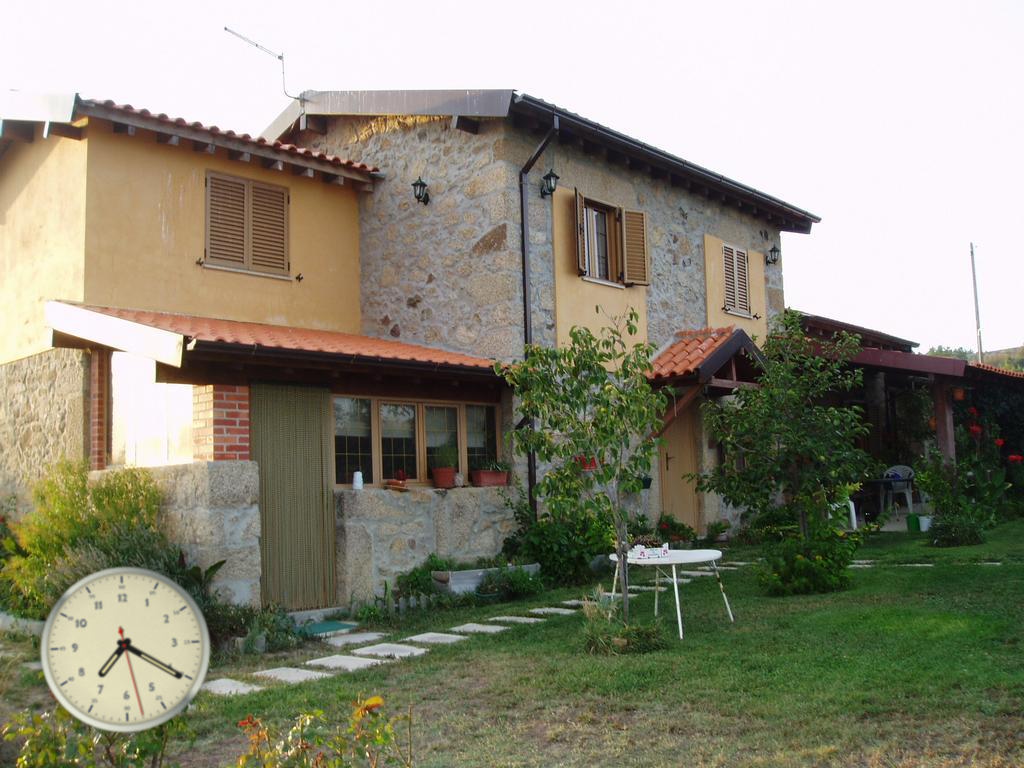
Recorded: {"hour": 7, "minute": 20, "second": 28}
